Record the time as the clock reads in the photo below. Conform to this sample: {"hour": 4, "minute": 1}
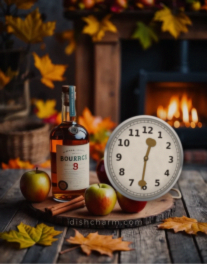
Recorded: {"hour": 12, "minute": 31}
